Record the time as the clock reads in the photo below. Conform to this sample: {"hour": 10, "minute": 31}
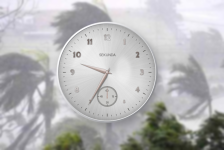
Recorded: {"hour": 9, "minute": 35}
